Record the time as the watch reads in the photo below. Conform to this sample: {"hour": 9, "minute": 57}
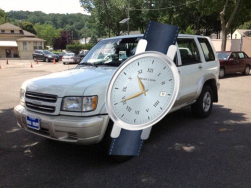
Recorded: {"hour": 10, "minute": 40}
